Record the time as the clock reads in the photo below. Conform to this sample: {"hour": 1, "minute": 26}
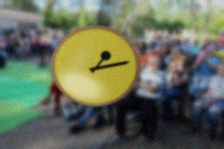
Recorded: {"hour": 1, "minute": 13}
